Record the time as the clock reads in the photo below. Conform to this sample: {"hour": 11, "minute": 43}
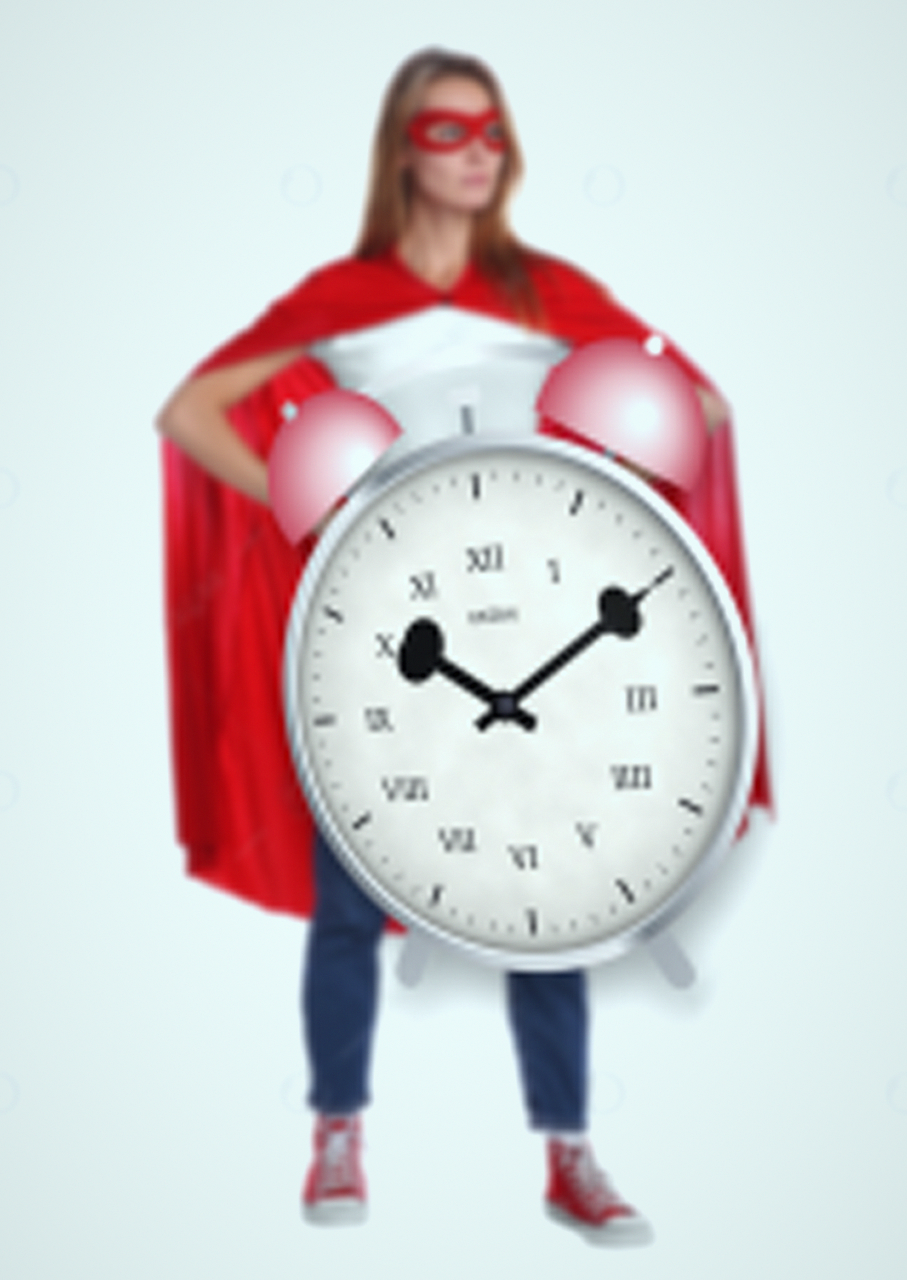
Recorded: {"hour": 10, "minute": 10}
